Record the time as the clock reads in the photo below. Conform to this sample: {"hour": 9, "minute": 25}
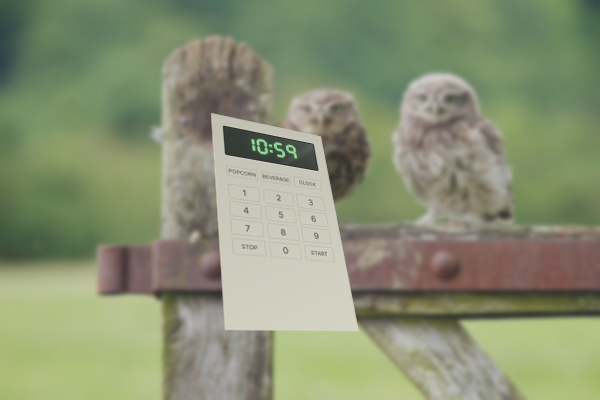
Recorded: {"hour": 10, "minute": 59}
